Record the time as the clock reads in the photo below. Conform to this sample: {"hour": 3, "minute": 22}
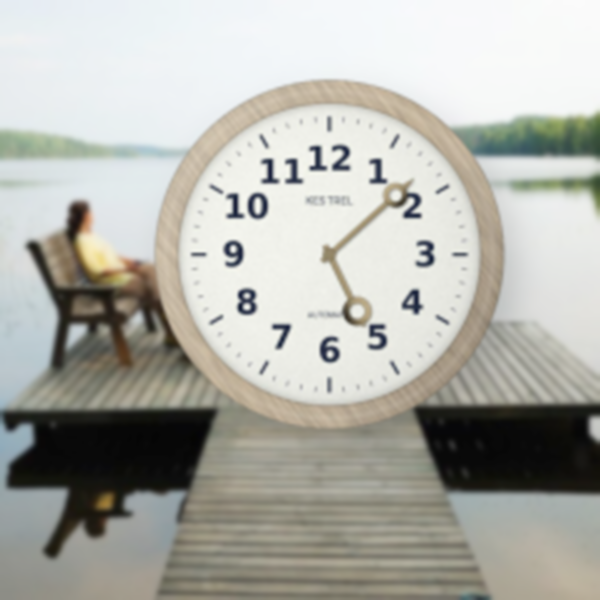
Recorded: {"hour": 5, "minute": 8}
